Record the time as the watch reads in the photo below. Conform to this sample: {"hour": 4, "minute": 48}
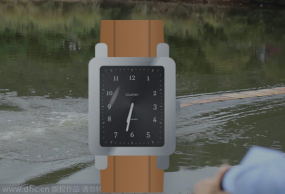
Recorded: {"hour": 6, "minute": 32}
